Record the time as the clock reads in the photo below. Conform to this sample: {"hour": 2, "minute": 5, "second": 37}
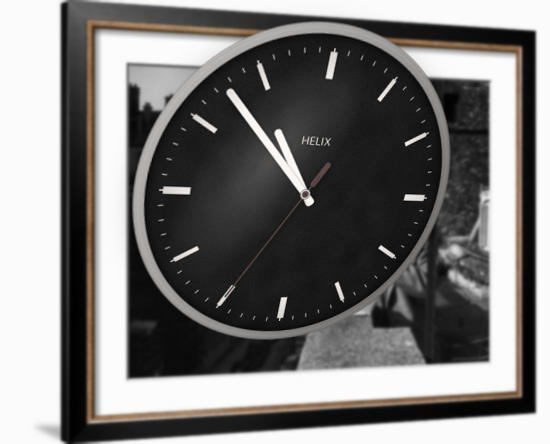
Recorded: {"hour": 10, "minute": 52, "second": 35}
